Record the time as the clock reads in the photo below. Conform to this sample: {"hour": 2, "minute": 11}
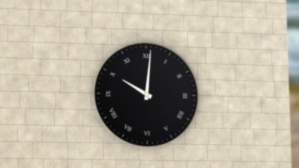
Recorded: {"hour": 10, "minute": 1}
